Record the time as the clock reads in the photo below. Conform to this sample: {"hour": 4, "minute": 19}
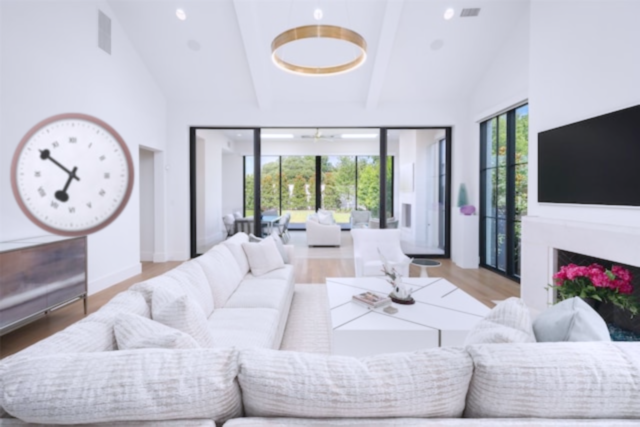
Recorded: {"hour": 6, "minute": 51}
